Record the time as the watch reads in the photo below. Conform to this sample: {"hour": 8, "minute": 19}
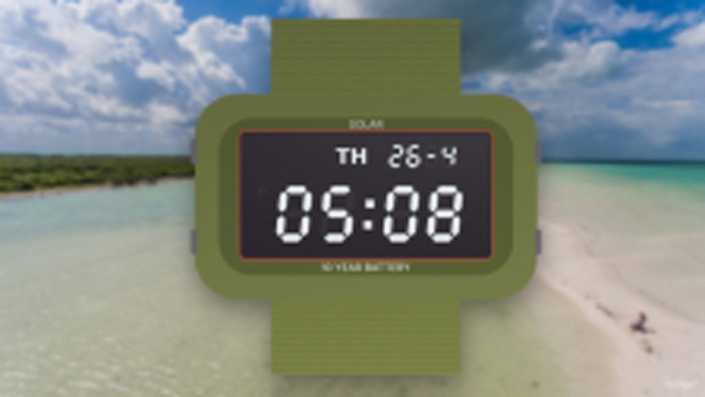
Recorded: {"hour": 5, "minute": 8}
